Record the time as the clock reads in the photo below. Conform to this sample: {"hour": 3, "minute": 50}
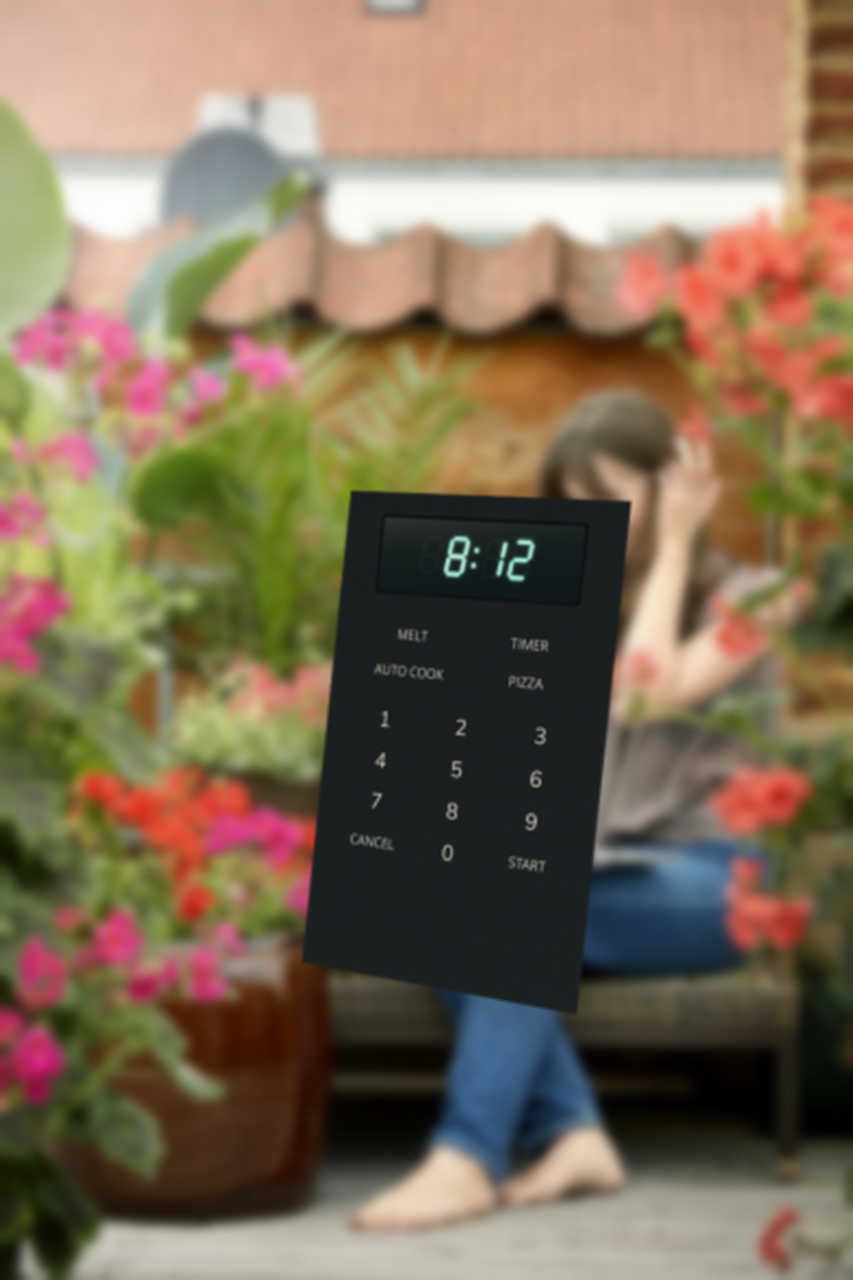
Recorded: {"hour": 8, "minute": 12}
